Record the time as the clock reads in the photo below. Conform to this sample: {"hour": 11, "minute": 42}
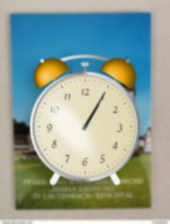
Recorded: {"hour": 1, "minute": 5}
